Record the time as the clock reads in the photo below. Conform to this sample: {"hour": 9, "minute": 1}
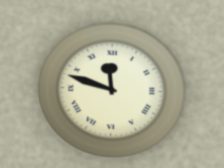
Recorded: {"hour": 11, "minute": 48}
